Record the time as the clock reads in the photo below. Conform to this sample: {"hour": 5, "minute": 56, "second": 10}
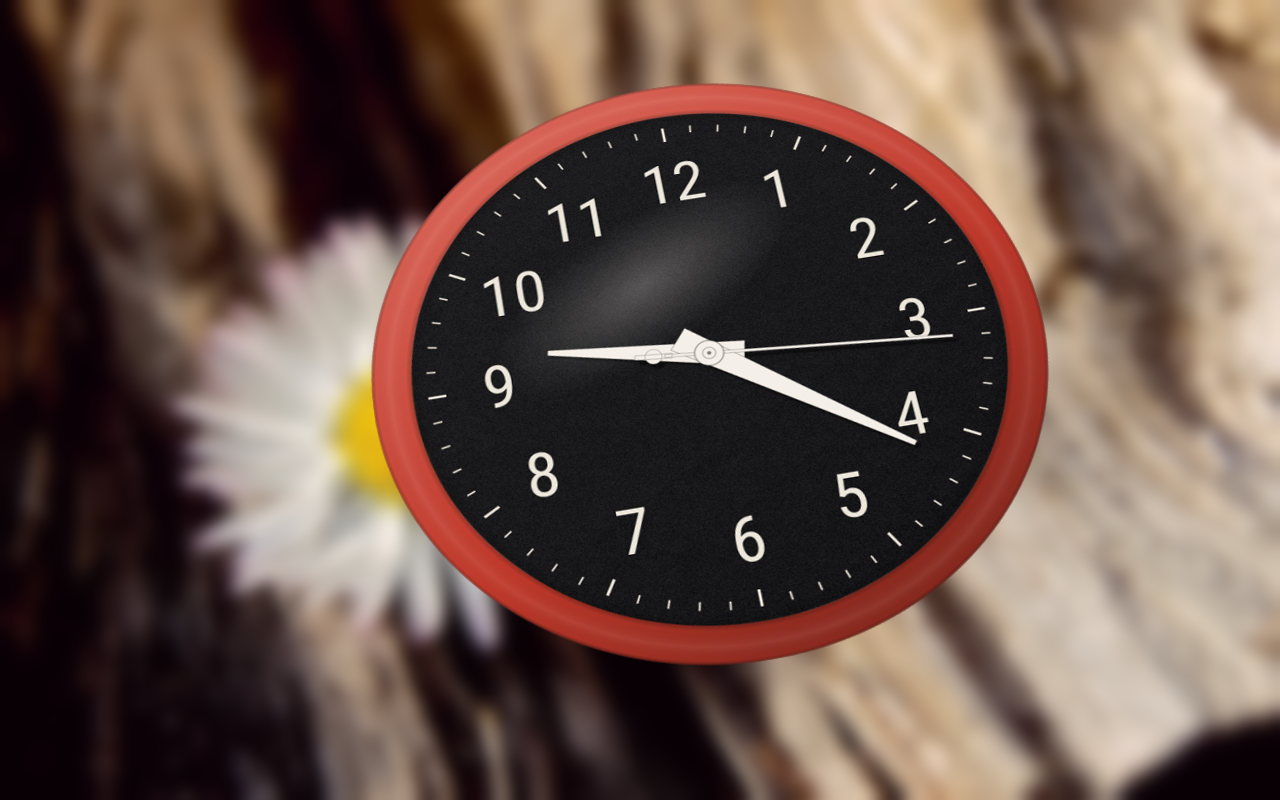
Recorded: {"hour": 9, "minute": 21, "second": 16}
